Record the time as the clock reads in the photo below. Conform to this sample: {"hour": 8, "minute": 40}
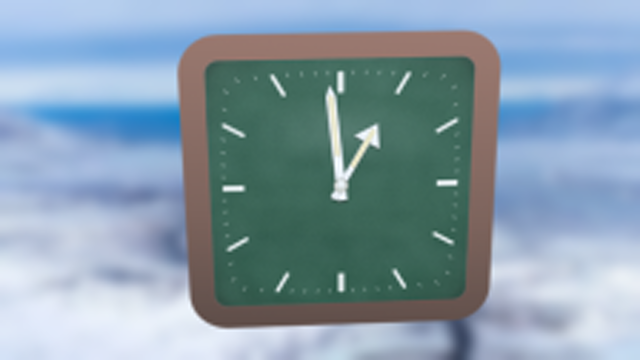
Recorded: {"hour": 12, "minute": 59}
